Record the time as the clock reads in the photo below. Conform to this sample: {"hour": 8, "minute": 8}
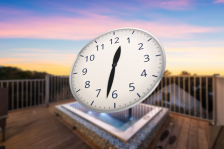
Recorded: {"hour": 12, "minute": 32}
